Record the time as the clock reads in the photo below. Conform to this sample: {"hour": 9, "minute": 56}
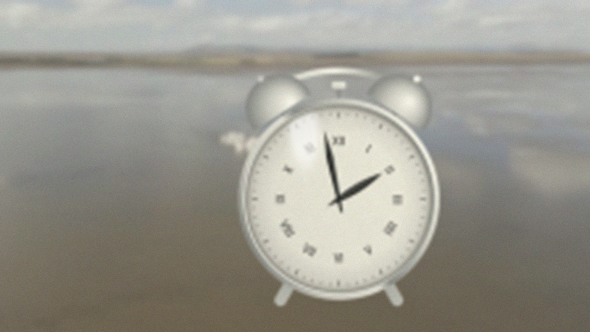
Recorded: {"hour": 1, "minute": 58}
